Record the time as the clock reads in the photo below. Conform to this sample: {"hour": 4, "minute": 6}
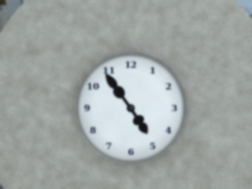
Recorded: {"hour": 4, "minute": 54}
